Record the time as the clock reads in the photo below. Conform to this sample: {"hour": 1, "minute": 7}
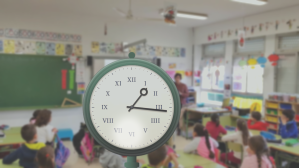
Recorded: {"hour": 1, "minute": 16}
